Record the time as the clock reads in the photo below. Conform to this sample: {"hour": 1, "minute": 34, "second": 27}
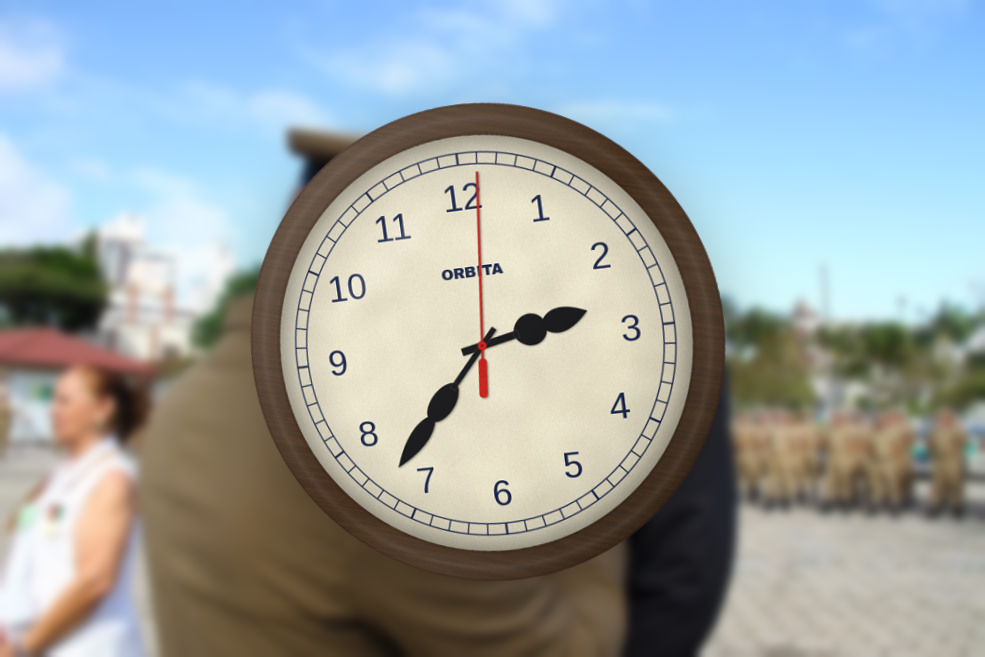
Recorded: {"hour": 2, "minute": 37, "second": 1}
